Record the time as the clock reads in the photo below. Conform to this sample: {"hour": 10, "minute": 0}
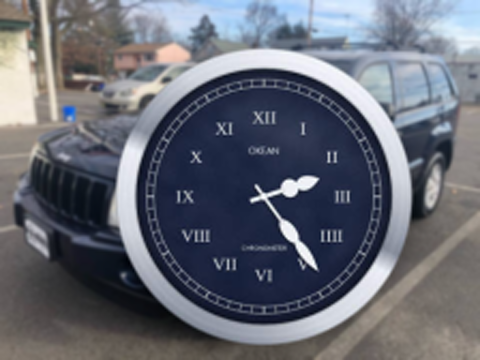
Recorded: {"hour": 2, "minute": 24}
